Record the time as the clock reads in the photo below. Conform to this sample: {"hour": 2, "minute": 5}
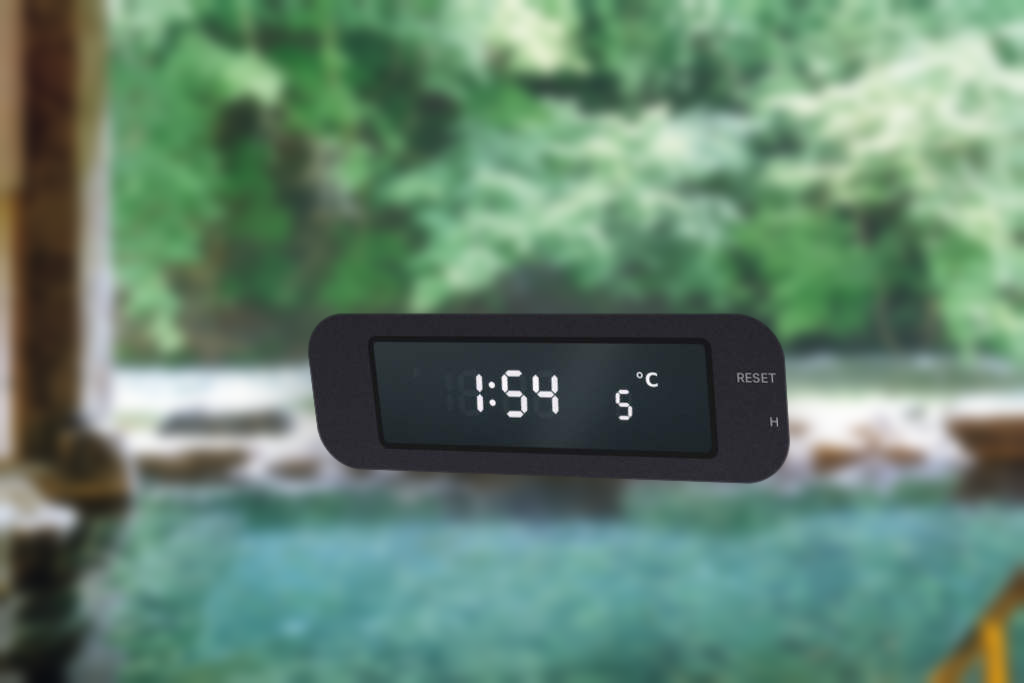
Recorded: {"hour": 1, "minute": 54}
